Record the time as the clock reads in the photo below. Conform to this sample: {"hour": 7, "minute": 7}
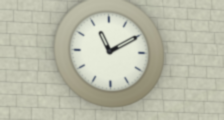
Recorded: {"hour": 11, "minute": 10}
